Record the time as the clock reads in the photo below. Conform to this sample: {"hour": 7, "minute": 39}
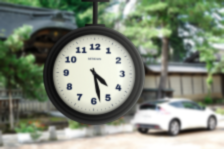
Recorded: {"hour": 4, "minute": 28}
